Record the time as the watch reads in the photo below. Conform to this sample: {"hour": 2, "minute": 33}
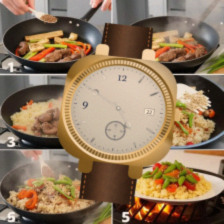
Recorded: {"hour": 4, "minute": 50}
